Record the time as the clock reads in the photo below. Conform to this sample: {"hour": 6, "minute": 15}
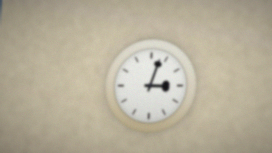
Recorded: {"hour": 3, "minute": 3}
